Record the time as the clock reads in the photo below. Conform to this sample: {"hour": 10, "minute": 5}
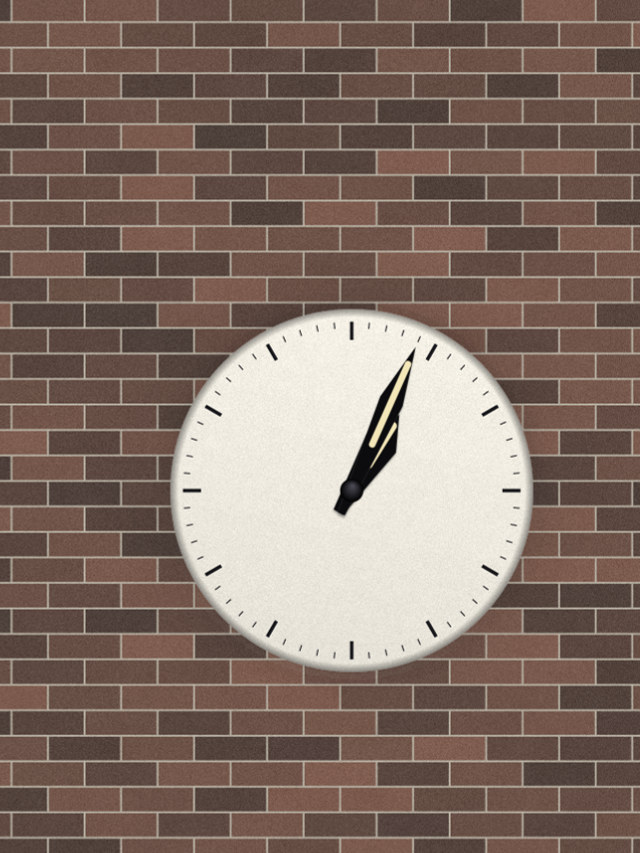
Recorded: {"hour": 1, "minute": 4}
